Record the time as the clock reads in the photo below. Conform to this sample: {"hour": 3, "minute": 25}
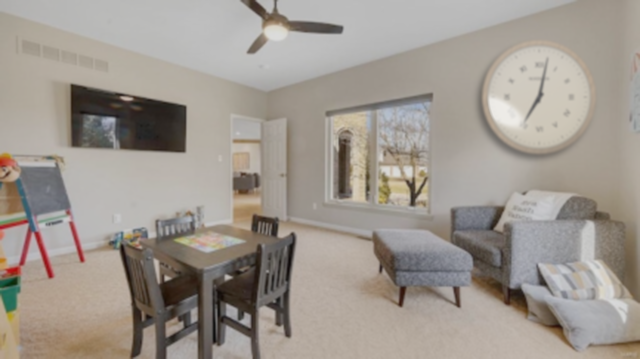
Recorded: {"hour": 7, "minute": 2}
